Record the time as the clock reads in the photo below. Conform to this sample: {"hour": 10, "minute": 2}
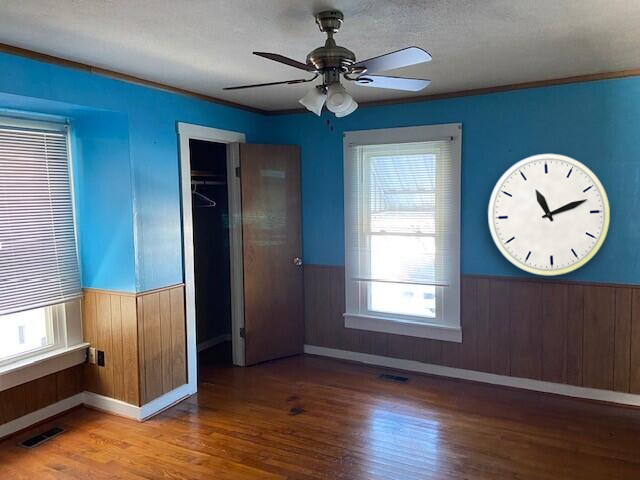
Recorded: {"hour": 11, "minute": 12}
